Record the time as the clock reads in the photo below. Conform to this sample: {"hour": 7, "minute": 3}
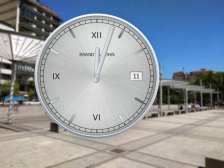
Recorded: {"hour": 12, "minute": 3}
